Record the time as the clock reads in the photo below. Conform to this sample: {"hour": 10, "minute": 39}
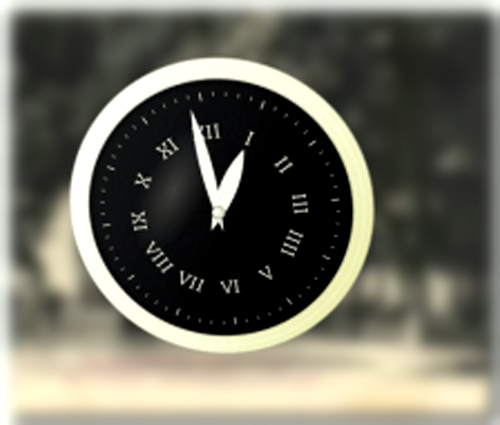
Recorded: {"hour": 12, "minute": 59}
